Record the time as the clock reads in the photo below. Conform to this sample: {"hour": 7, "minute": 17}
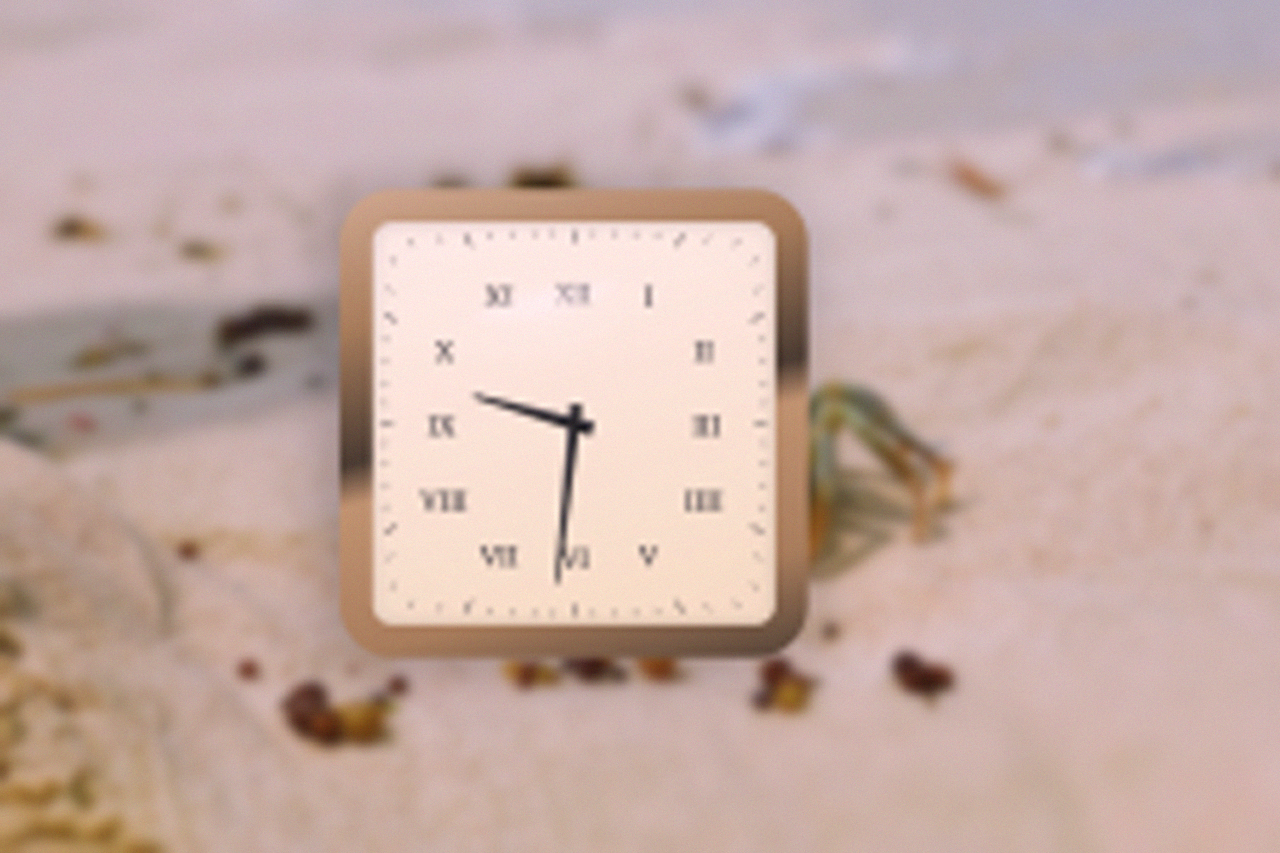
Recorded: {"hour": 9, "minute": 31}
